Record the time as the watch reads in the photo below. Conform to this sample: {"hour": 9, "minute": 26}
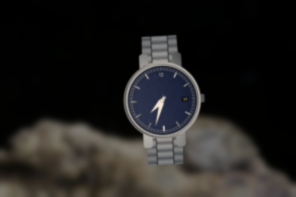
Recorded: {"hour": 7, "minute": 33}
